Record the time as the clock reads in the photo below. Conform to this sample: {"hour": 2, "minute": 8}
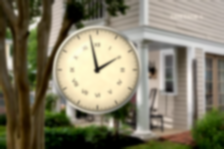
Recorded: {"hour": 1, "minute": 58}
